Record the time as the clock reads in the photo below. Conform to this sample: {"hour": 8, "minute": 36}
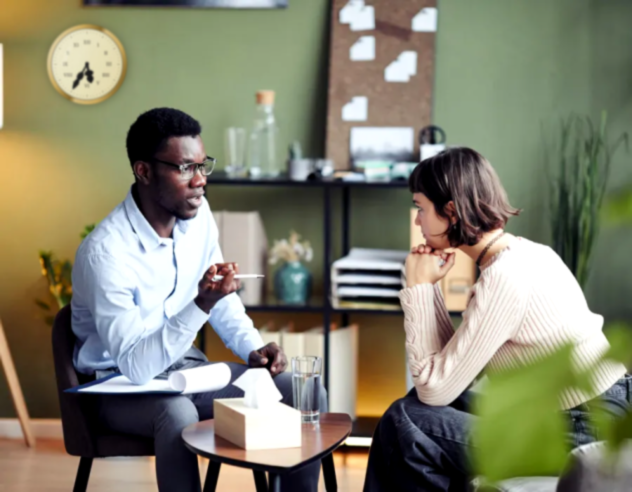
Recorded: {"hour": 5, "minute": 35}
